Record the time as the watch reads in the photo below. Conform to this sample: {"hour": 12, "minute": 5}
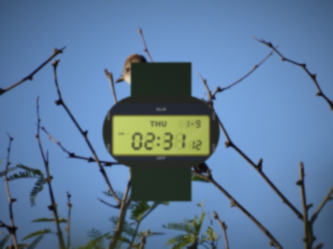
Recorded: {"hour": 2, "minute": 31}
